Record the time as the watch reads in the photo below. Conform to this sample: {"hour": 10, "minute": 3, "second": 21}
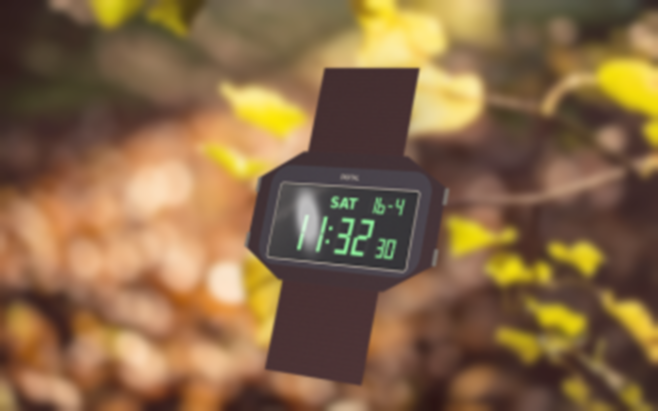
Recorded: {"hour": 11, "minute": 32, "second": 30}
